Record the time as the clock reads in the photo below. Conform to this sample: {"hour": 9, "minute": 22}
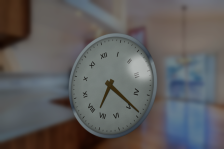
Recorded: {"hour": 7, "minute": 24}
